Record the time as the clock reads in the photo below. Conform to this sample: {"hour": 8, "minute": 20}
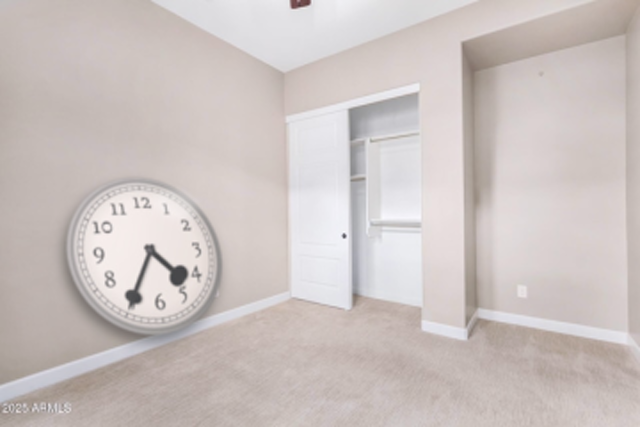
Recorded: {"hour": 4, "minute": 35}
